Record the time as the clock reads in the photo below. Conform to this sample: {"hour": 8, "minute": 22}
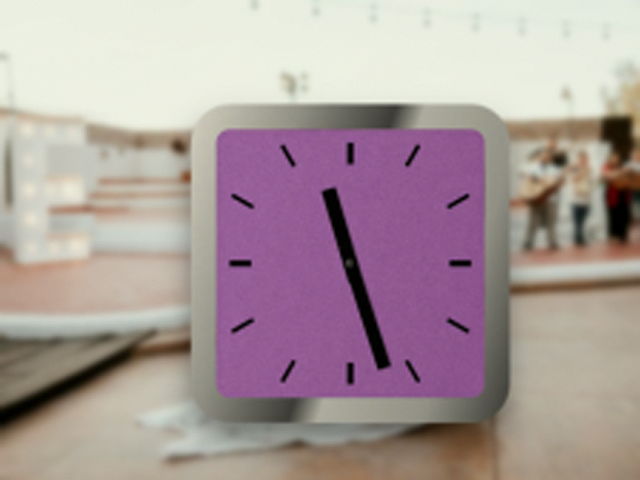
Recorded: {"hour": 11, "minute": 27}
